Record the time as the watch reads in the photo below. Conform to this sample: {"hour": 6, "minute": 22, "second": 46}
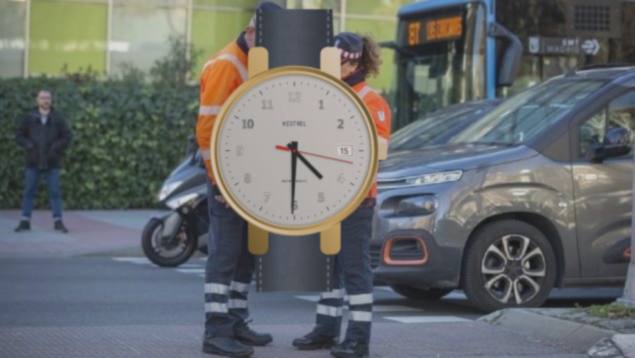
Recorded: {"hour": 4, "minute": 30, "second": 17}
